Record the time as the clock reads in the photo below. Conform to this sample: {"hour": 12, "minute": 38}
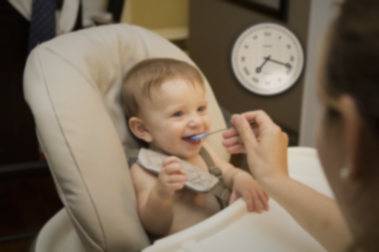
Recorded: {"hour": 7, "minute": 18}
